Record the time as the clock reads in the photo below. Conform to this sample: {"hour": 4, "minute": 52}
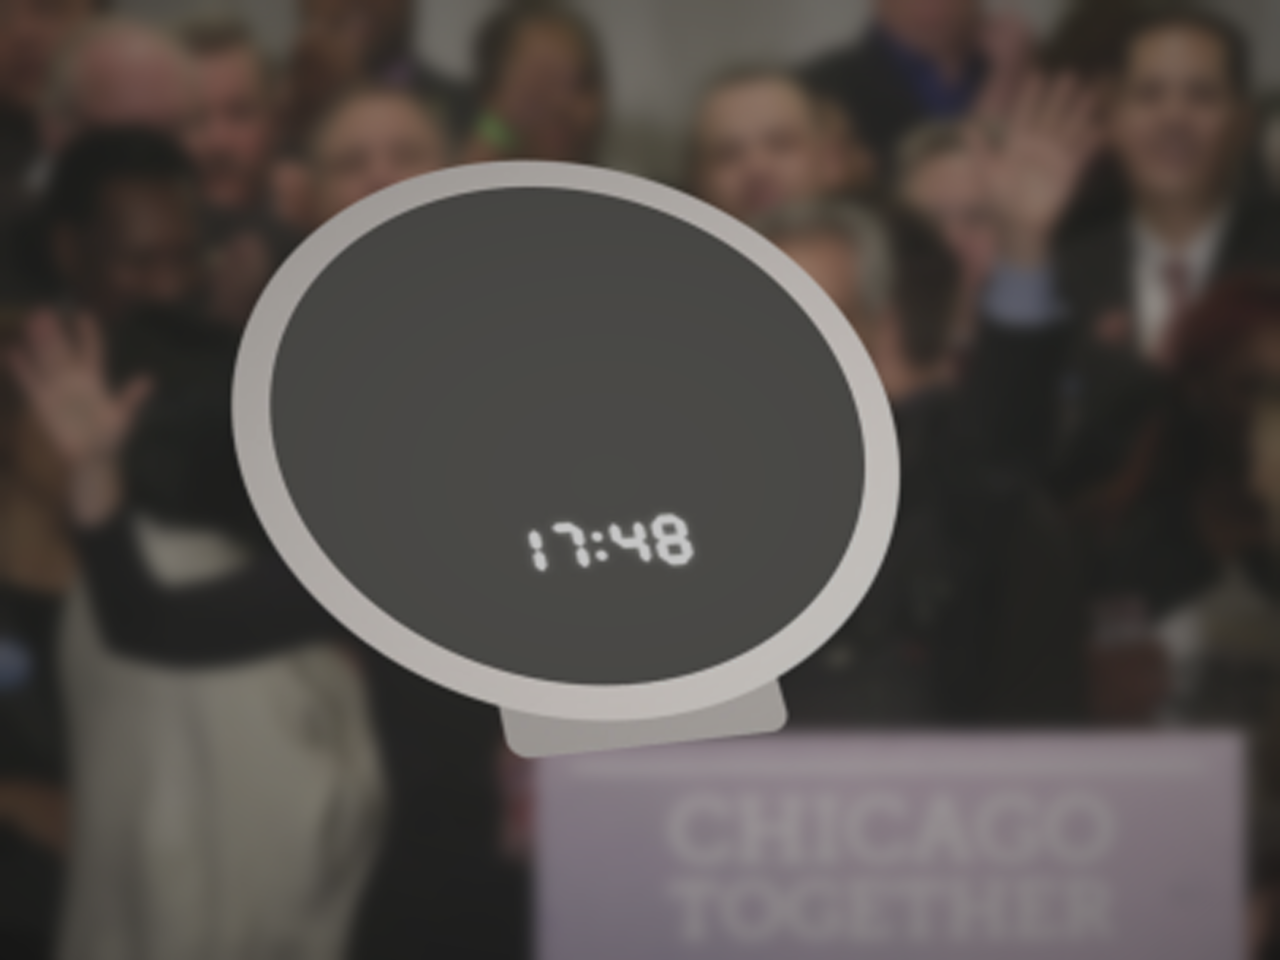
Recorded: {"hour": 17, "minute": 48}
